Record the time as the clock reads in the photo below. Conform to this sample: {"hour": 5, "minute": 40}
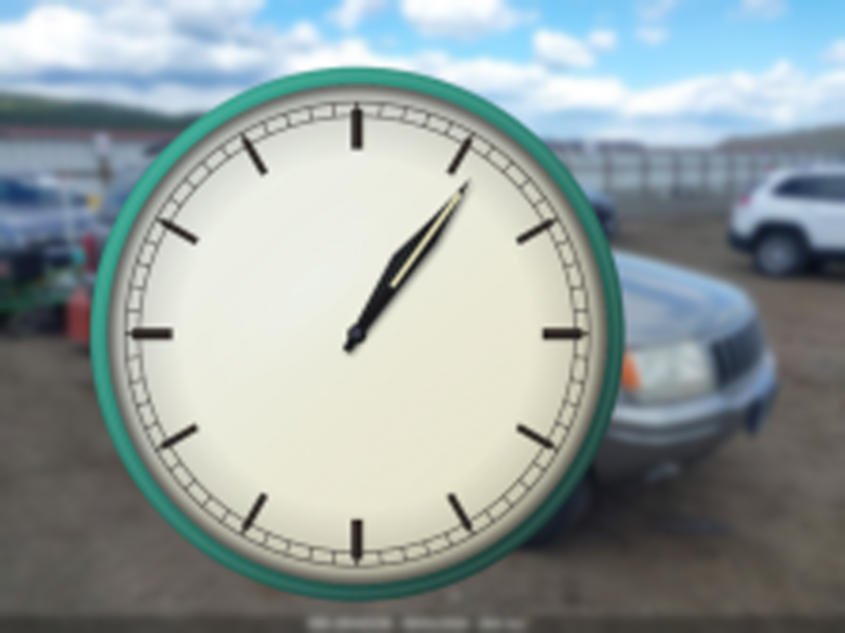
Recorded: {"hour": 1, "minute": 6}
